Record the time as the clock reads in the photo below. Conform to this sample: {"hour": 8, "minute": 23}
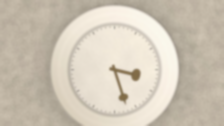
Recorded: {"hour": 3, "minute": 27}
